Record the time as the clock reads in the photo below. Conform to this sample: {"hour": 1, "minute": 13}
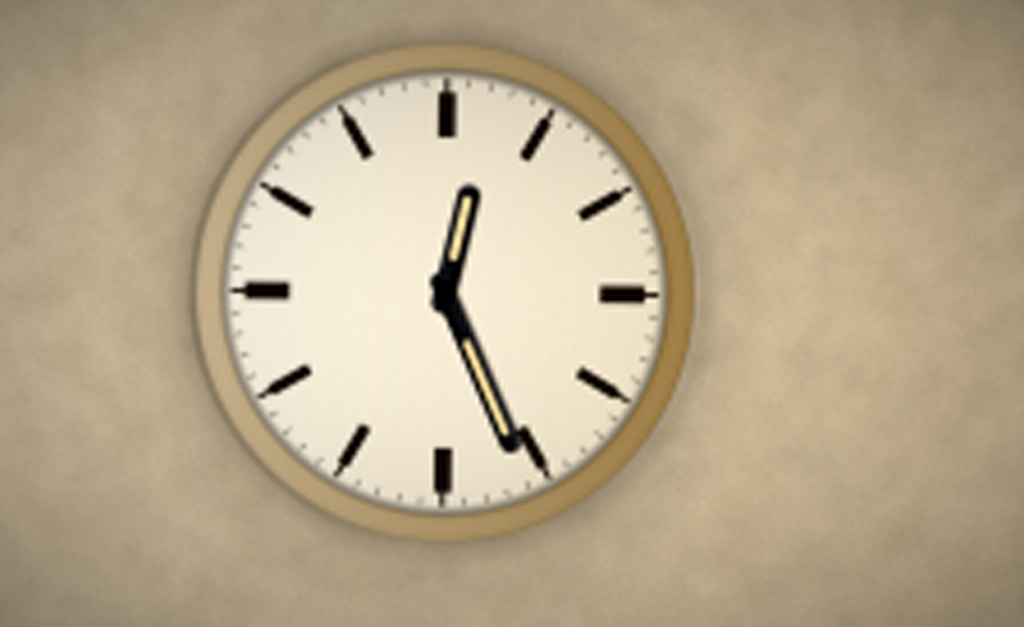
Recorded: {"hour": 12, "minute": 26}
